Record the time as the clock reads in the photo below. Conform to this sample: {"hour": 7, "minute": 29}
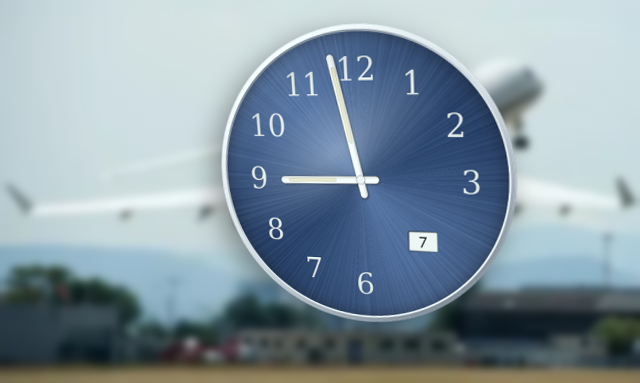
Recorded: {"hour": 8, "minute": 58}
